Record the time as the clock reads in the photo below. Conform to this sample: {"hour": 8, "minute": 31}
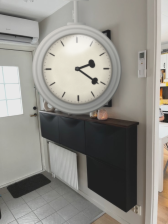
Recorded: {"hour": 2, "minute": 21}
